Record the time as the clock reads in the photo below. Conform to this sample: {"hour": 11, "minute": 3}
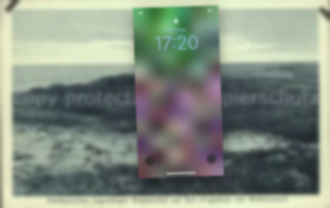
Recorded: {"hour": 17, "minute": 20}
